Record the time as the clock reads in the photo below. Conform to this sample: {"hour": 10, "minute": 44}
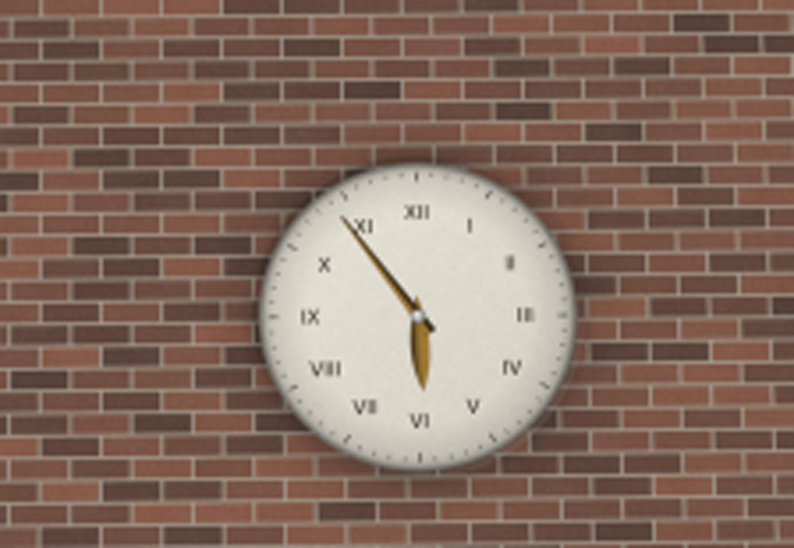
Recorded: {"hour": 5, "minute": 54}
